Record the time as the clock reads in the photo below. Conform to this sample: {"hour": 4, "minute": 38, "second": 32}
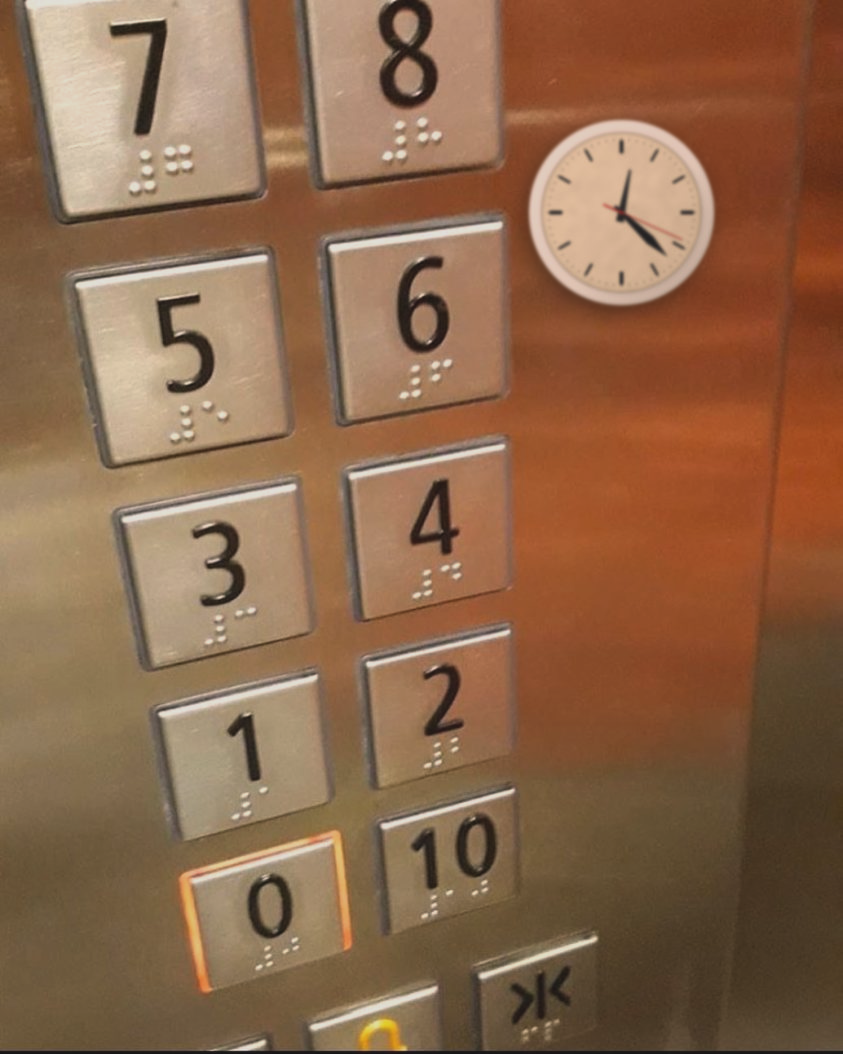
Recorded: {"hour": 12, "minute": 22, "second": 19}
